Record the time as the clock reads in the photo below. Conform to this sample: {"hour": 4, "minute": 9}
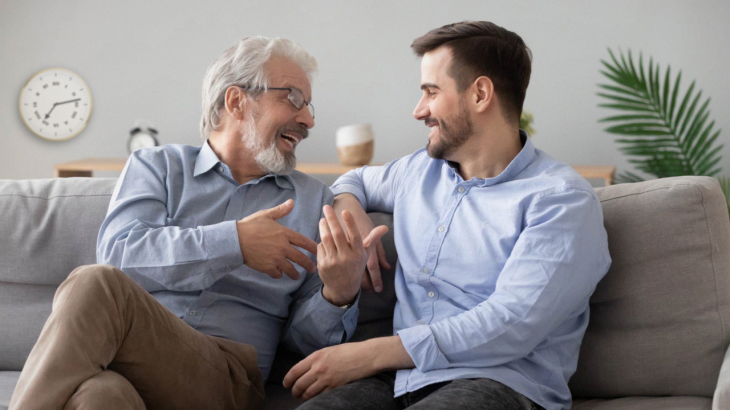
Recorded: {"hour": 7, "minute": 13}
